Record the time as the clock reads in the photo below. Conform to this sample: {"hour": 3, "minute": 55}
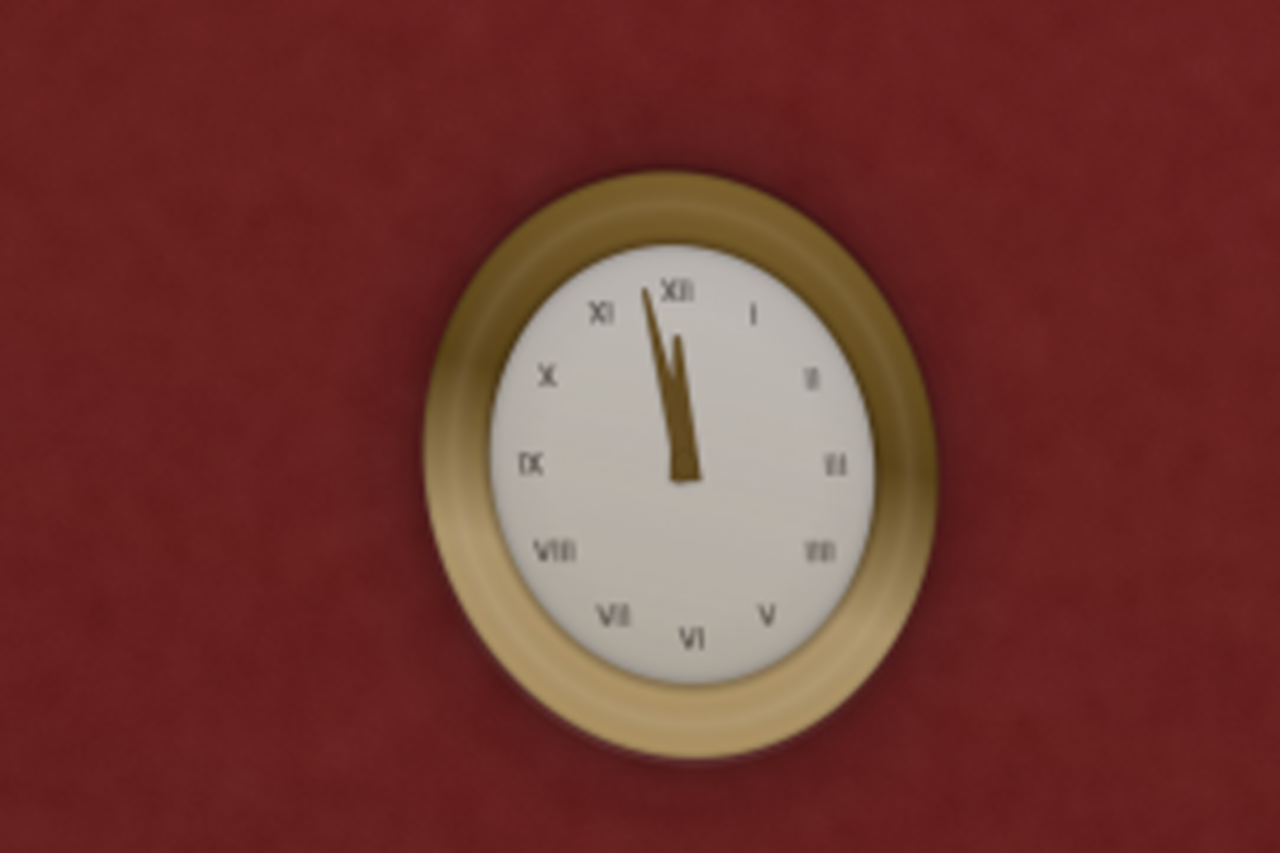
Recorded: {"hour": 11, "minute": 58}
